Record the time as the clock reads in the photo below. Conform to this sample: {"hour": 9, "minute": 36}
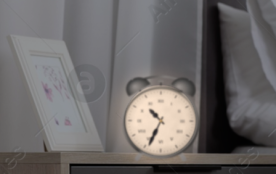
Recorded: {"hour": 10, "minute": 34}
